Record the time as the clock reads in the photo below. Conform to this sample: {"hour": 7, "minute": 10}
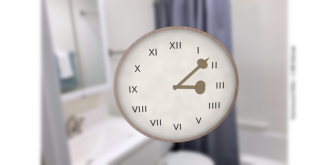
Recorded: {"hour": 3, "minute": 8}
